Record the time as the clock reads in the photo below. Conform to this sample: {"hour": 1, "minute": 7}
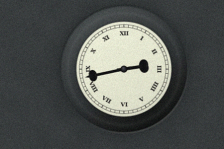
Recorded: {"hour": 2, "minute": 43}
